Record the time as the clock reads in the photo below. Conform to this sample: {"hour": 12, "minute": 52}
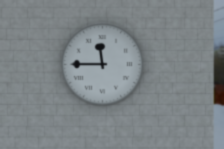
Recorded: {"hour": 11, "minute": 45}
